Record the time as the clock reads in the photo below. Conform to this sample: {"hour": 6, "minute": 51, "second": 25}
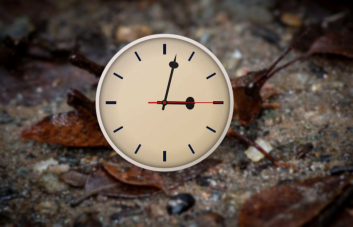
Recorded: {"hour": 3, "minute": 2, "second": 15}
